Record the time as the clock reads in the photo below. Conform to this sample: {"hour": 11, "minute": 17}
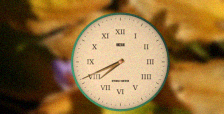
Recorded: {"hour": 7, "minute": 41}
